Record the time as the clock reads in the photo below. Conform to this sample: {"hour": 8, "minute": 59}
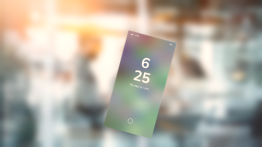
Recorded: {"hour": 6, "minute": 25}
